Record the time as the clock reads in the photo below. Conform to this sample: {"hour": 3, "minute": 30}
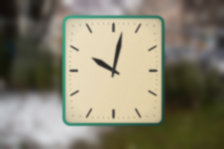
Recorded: {"hour": 10, "minute": 2}
